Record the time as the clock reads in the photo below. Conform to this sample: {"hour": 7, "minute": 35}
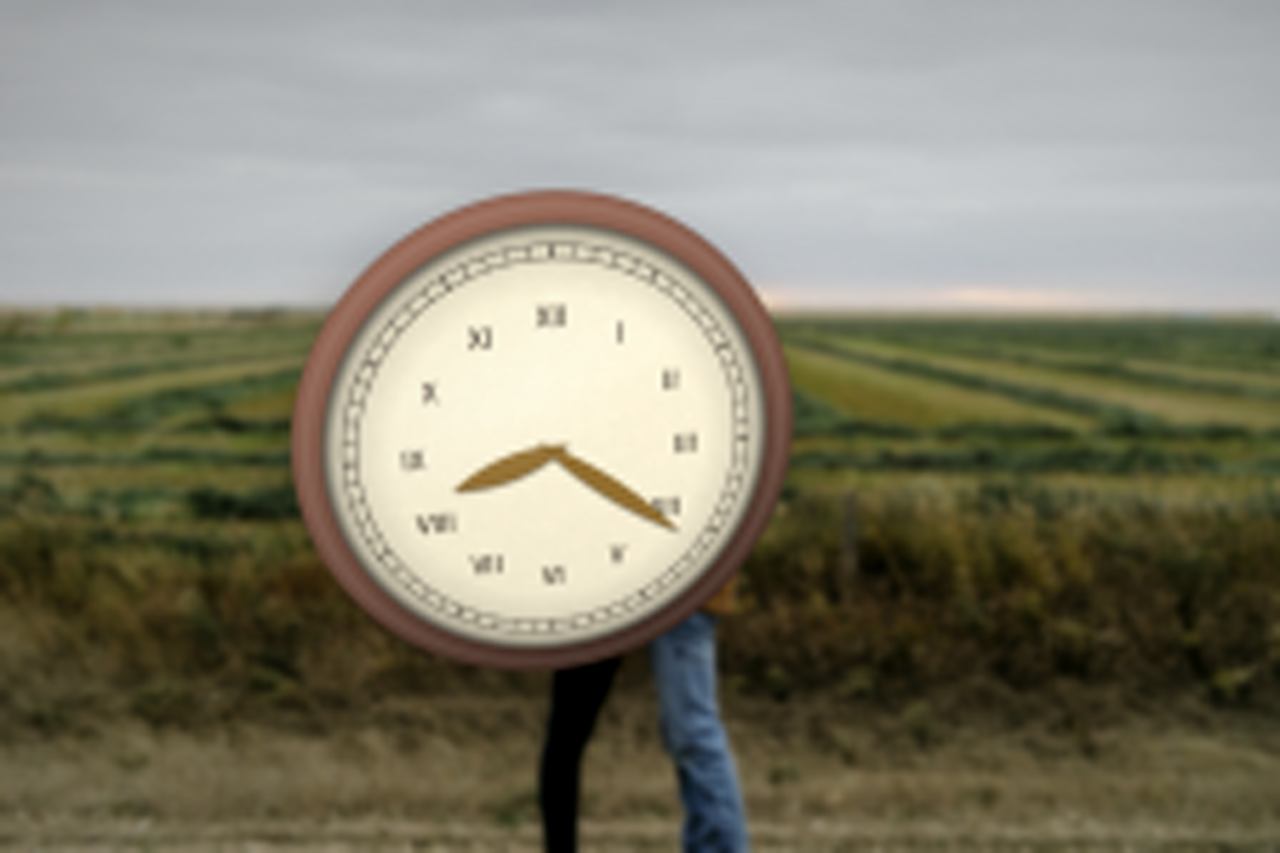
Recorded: {"hour": 8, "minute": 21}
